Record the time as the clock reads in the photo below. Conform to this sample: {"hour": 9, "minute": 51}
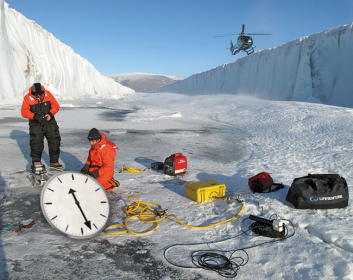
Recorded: {"hour": 11, "minute": 27}
